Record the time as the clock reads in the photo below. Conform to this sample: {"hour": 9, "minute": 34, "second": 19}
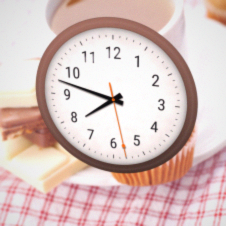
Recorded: {"hour": 7, "minute": 47, "second": 28}
